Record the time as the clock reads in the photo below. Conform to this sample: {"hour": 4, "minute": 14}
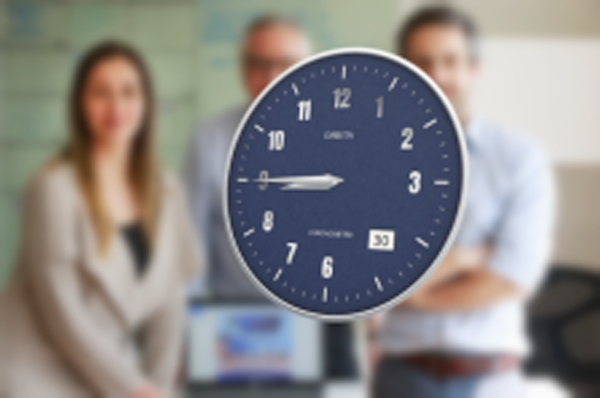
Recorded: {"hour": 8, "minute": 45}
